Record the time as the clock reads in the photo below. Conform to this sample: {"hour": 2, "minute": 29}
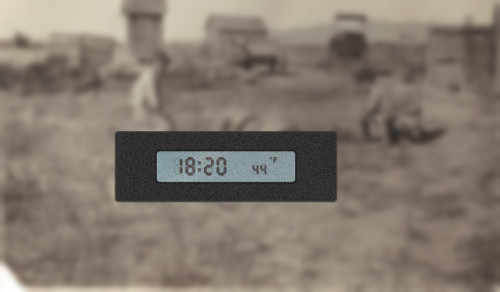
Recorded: {"hour": 18, "minute": 20}
